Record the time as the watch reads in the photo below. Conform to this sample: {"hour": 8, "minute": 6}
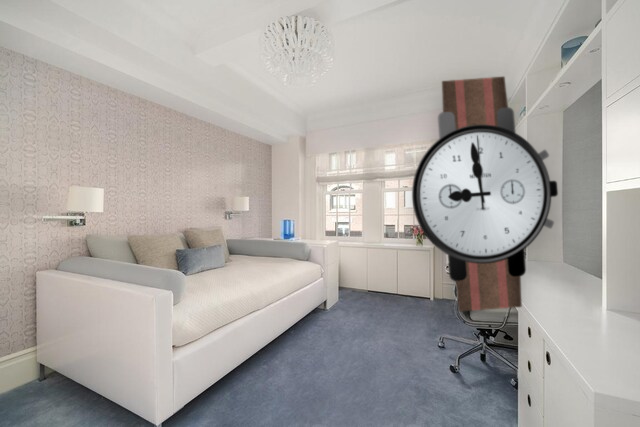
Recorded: {"hour": 8, "minute": 59}
